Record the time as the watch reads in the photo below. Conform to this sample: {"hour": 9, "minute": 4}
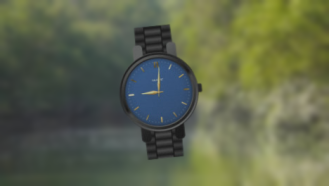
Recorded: {"hour": 9, "minute": 1}
